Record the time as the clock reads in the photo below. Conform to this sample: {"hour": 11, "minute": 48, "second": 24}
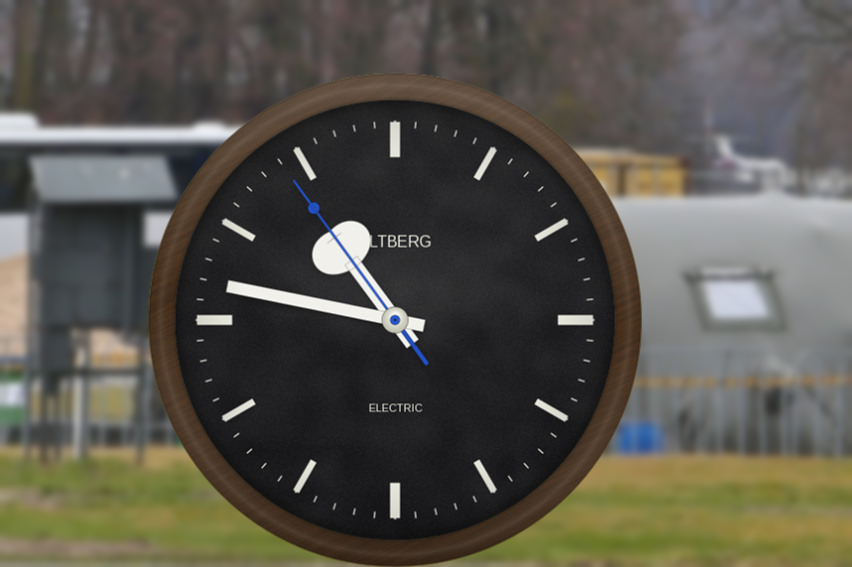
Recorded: {"hour": 10, "minute": 46, "second": 54}
